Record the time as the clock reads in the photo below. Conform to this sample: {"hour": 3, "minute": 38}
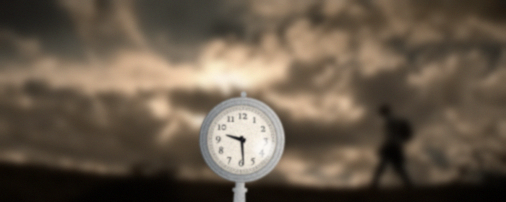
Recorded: {"hour": 9, "minute": 29}
